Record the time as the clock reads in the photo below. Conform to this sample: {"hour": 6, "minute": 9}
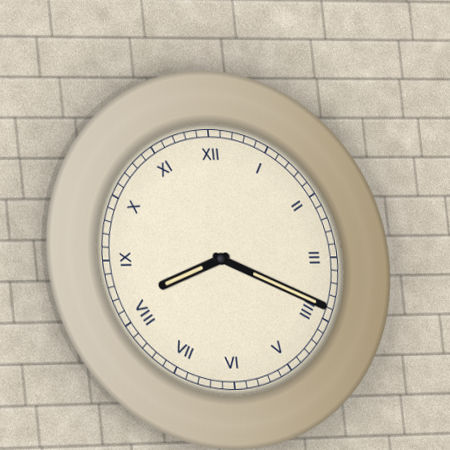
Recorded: {"hour": 8, "minute": 19}
